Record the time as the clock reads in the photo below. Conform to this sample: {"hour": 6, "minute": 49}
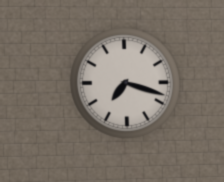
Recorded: {"hour": 7, "minute": 18}
